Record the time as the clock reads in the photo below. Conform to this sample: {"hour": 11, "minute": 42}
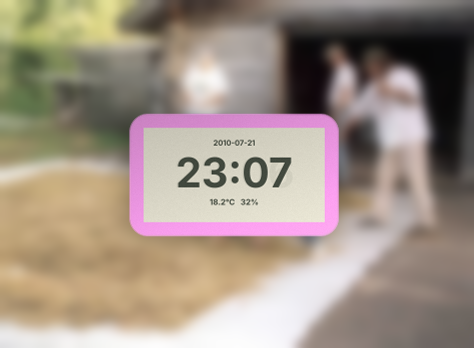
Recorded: {"hour": 23, "minute": 7}
